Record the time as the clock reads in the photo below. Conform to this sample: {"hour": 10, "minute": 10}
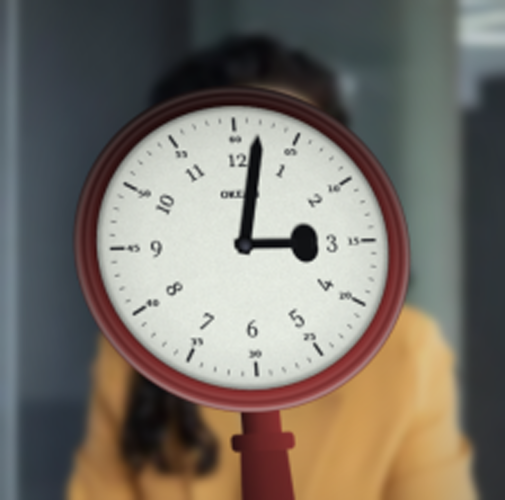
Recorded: {"hour": 3, "minute": 2}
